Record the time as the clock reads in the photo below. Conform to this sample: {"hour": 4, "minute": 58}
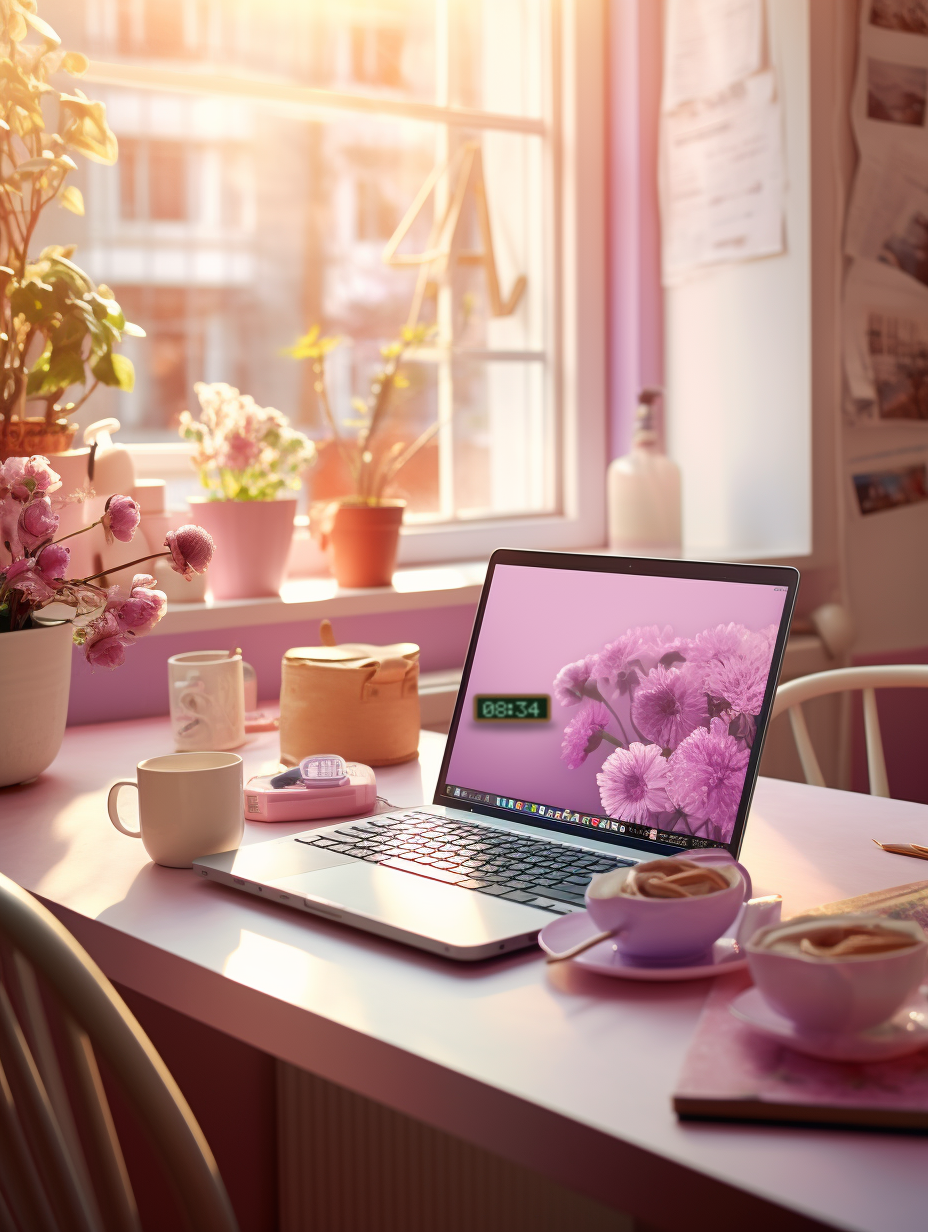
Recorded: {"hour": 8, "minute": 34}
